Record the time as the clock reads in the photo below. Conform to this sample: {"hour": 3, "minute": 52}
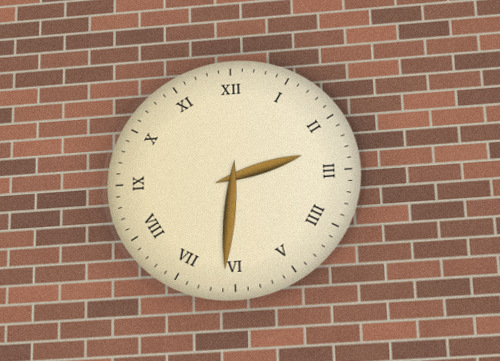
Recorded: {"hour": 2, "minute": 31}
